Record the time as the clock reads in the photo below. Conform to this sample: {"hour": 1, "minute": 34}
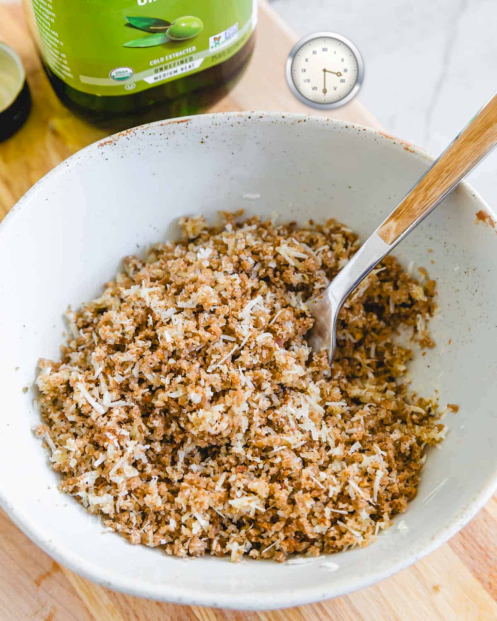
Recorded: {"hour": 3, "minute": 30}
